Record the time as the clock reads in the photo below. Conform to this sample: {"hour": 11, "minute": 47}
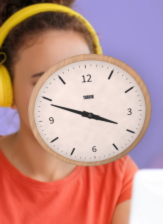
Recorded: {"hour": 3, "minute": 49}
